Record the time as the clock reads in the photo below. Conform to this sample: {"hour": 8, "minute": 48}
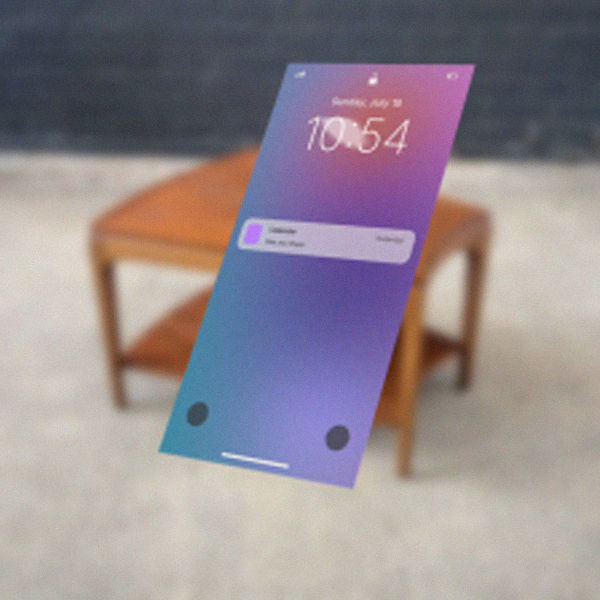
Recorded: {"hour": 10, "minute": 54}
